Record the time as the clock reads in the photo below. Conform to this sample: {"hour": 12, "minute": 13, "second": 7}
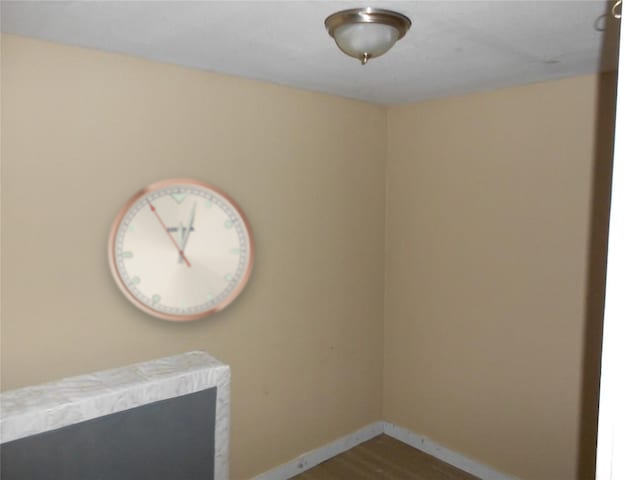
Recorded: {"hour": 12, "minute": 2, "second": 55}
